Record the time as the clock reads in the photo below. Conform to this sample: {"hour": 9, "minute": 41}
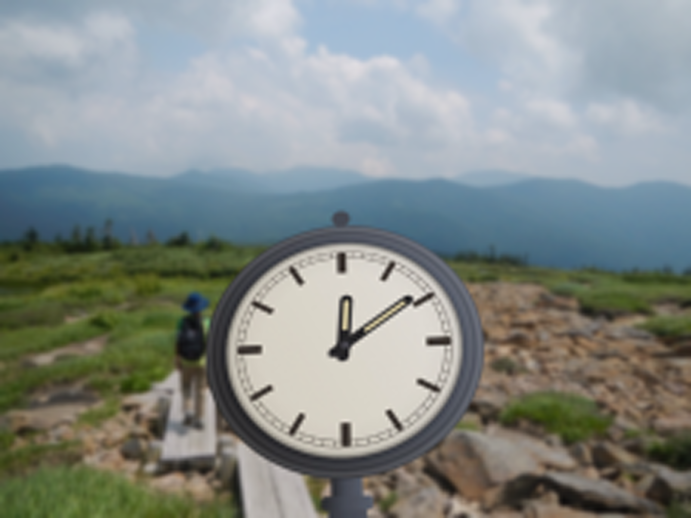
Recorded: {"hour": 12, "minute": 9}
